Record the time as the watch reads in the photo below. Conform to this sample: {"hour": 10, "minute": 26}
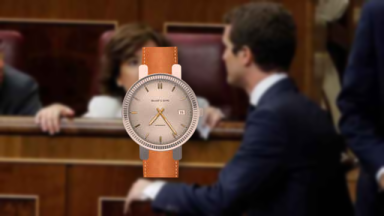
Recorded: {"hour": 7, "minute": 24}
